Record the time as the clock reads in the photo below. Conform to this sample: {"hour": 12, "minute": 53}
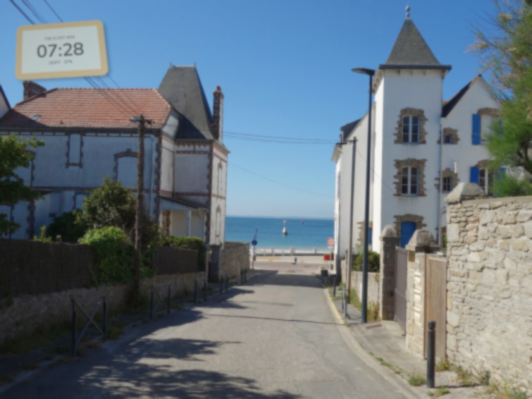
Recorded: {"hour": 7, "minute": 28}
